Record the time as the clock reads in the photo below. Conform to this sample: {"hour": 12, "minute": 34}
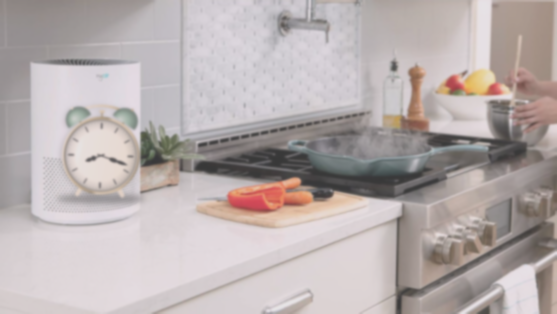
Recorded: {"hour": 8, "minute": 18}
